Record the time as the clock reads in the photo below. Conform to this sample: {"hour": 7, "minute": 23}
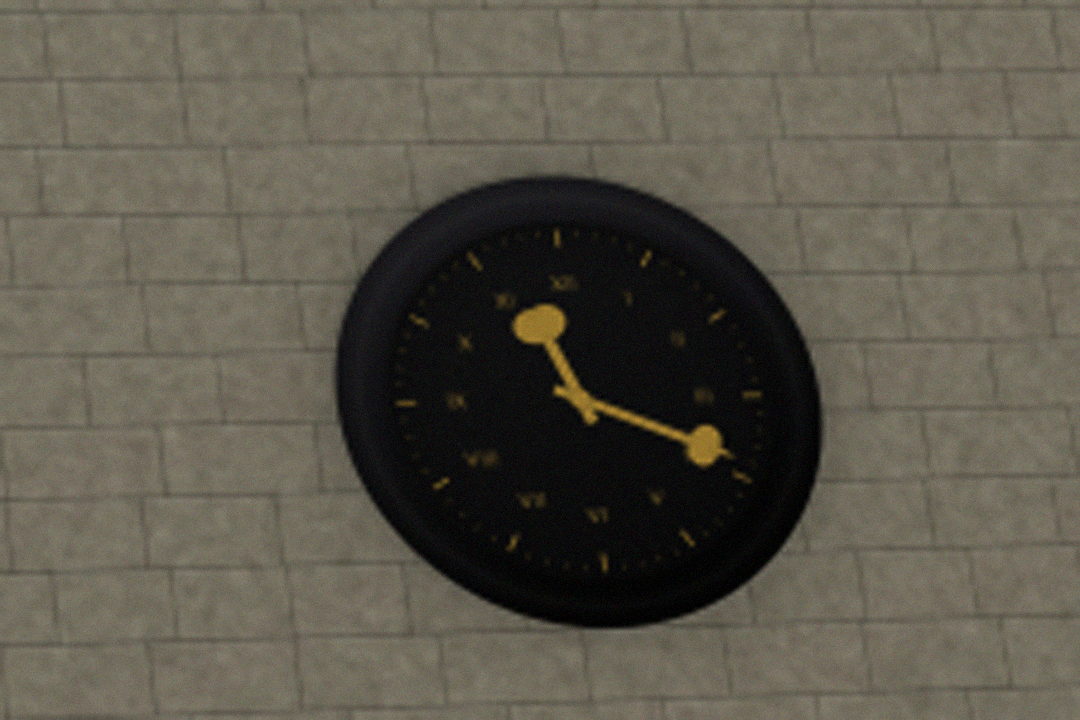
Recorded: {"hour": 11, "minute": 19}
